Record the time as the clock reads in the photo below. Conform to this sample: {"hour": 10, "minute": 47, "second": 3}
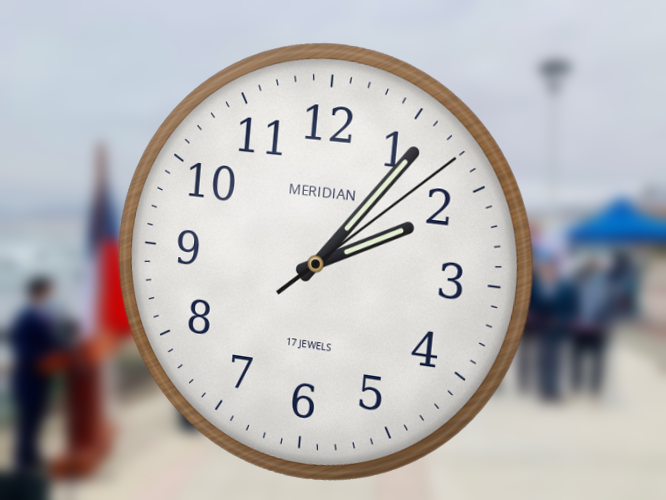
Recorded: {"hour": 2, "minute": 6, "second": 8}
